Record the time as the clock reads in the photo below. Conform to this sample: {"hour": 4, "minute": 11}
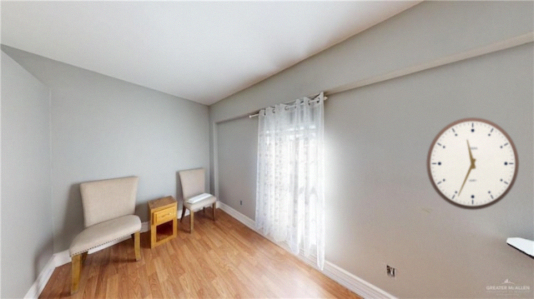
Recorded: {"hour": 11, "minute": 34}
